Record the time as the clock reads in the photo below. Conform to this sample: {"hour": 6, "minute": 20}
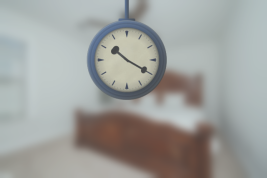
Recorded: {"hour": 10, "minute": 20}
